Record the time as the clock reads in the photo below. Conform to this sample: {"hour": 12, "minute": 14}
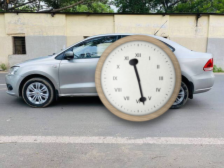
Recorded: {"hour": 11, "minute": 28}
